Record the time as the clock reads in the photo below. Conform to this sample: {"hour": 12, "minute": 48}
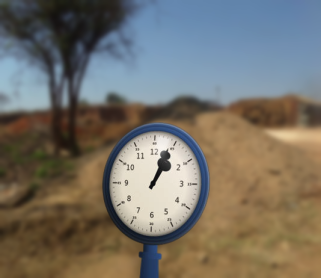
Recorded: {"hour": 1, "minute": 4}
